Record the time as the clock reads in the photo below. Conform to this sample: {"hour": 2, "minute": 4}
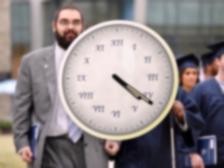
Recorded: {"hour": 4, "minute": 21}
